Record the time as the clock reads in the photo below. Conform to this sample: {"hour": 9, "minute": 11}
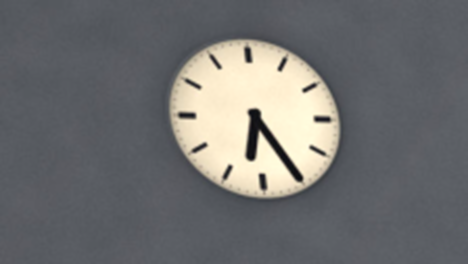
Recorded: {"hour": 6, "minute": 25}
